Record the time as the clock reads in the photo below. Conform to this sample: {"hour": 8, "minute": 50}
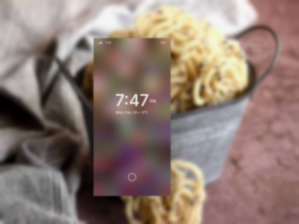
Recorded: {"hour": 7, "minute": 47}
